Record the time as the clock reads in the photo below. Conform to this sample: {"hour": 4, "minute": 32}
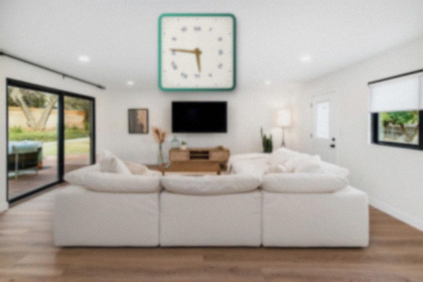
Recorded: {"hour": 5, "minute": 46}
